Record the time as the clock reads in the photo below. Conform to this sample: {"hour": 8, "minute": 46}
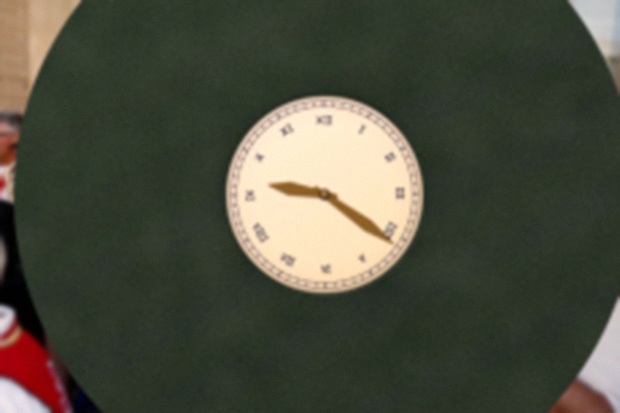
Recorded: {"hour": 9, "minute": 21}
